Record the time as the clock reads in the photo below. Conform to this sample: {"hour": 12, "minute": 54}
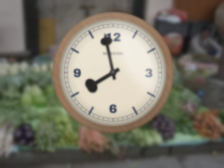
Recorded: {"hour": 7, "minute": 58}
